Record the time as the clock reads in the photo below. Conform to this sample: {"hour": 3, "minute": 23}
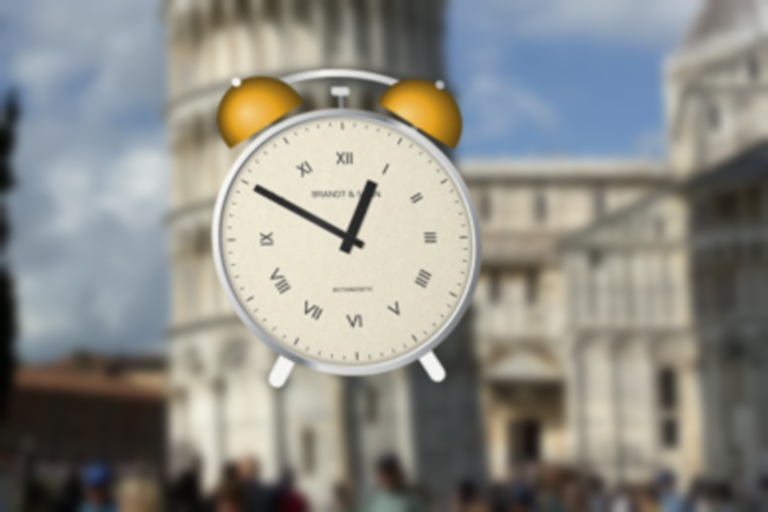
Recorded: {"hour": 12, "minute": 50}
